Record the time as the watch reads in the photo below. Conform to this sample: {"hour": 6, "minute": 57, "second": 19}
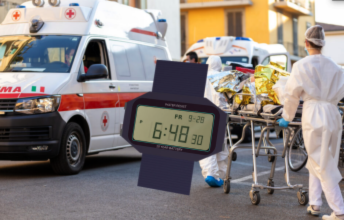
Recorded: {"hour": 6, "minute": 48, "second": 30}
